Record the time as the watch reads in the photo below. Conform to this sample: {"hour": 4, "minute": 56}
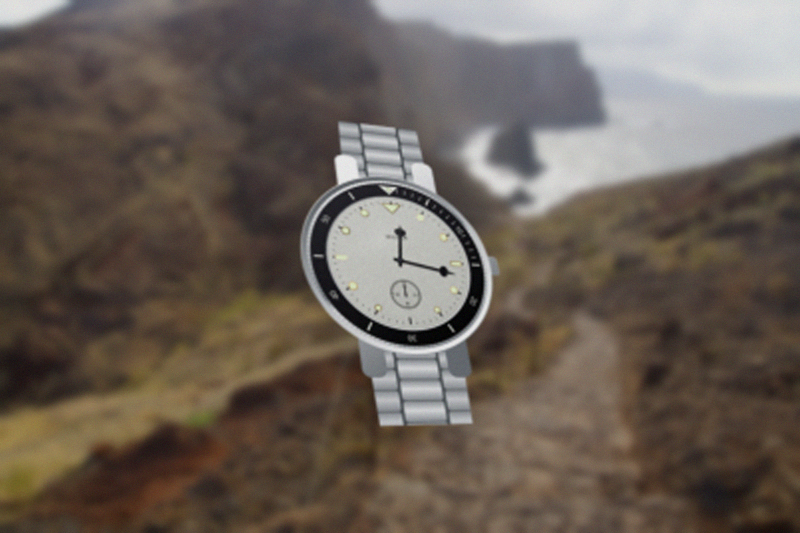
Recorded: {"hour": 12, "minute": 17}
